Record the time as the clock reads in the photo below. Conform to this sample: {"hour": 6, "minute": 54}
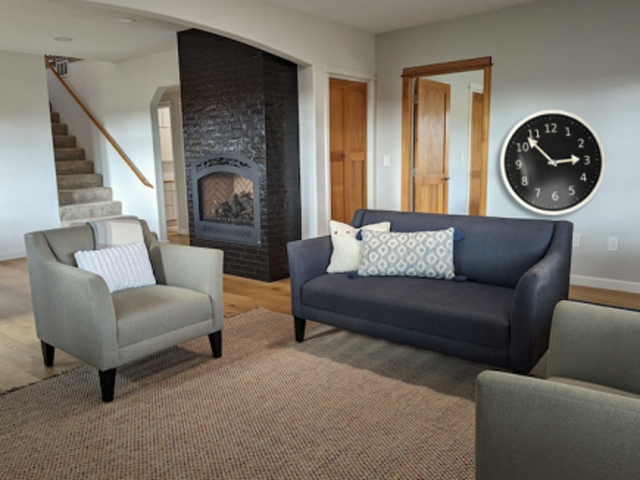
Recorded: {"hour": 2, "minute": 53}
